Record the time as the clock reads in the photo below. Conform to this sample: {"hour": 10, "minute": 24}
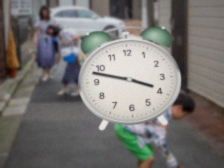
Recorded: {"hour": 3, "minute": 48}
